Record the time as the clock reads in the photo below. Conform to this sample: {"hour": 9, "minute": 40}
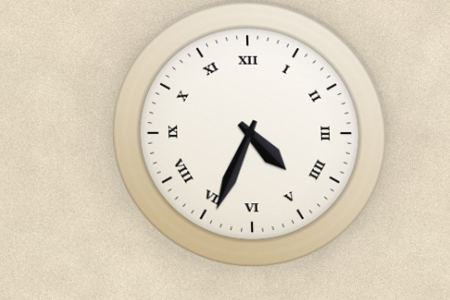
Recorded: {"hour": 4, "minute": 34}
